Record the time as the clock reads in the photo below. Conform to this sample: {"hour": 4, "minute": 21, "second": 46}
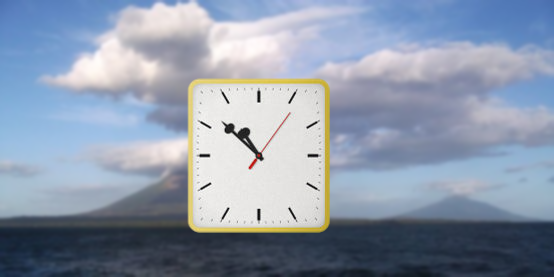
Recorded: {"hour": 10, "minute": 52, "second": 6}
